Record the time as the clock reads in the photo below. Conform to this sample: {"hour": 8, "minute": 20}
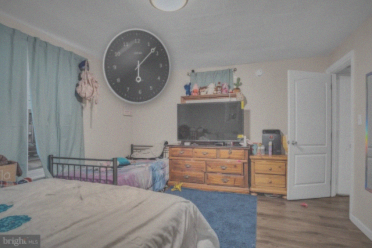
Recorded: {"hour": 6, "minute": 8}
